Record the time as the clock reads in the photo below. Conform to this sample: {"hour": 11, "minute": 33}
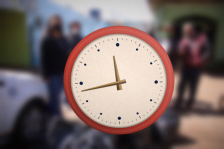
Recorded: {"hour": 11, "minute": 43}
